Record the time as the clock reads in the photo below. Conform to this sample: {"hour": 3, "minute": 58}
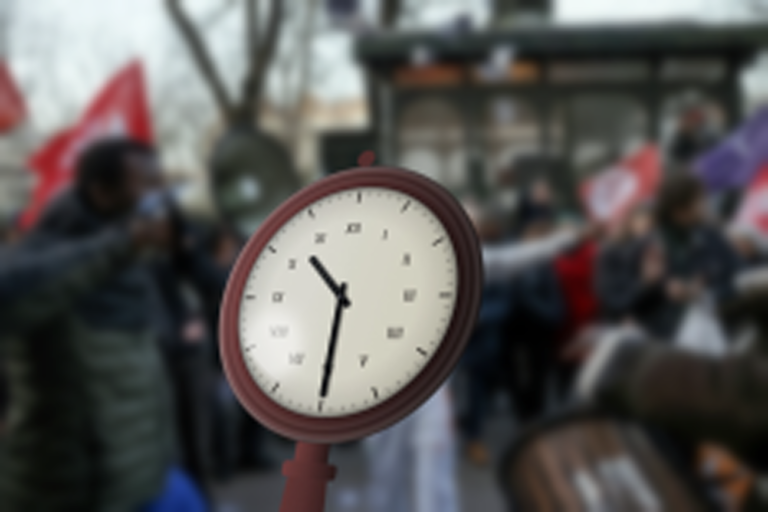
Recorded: {"hour": 10, "minute": 30}
